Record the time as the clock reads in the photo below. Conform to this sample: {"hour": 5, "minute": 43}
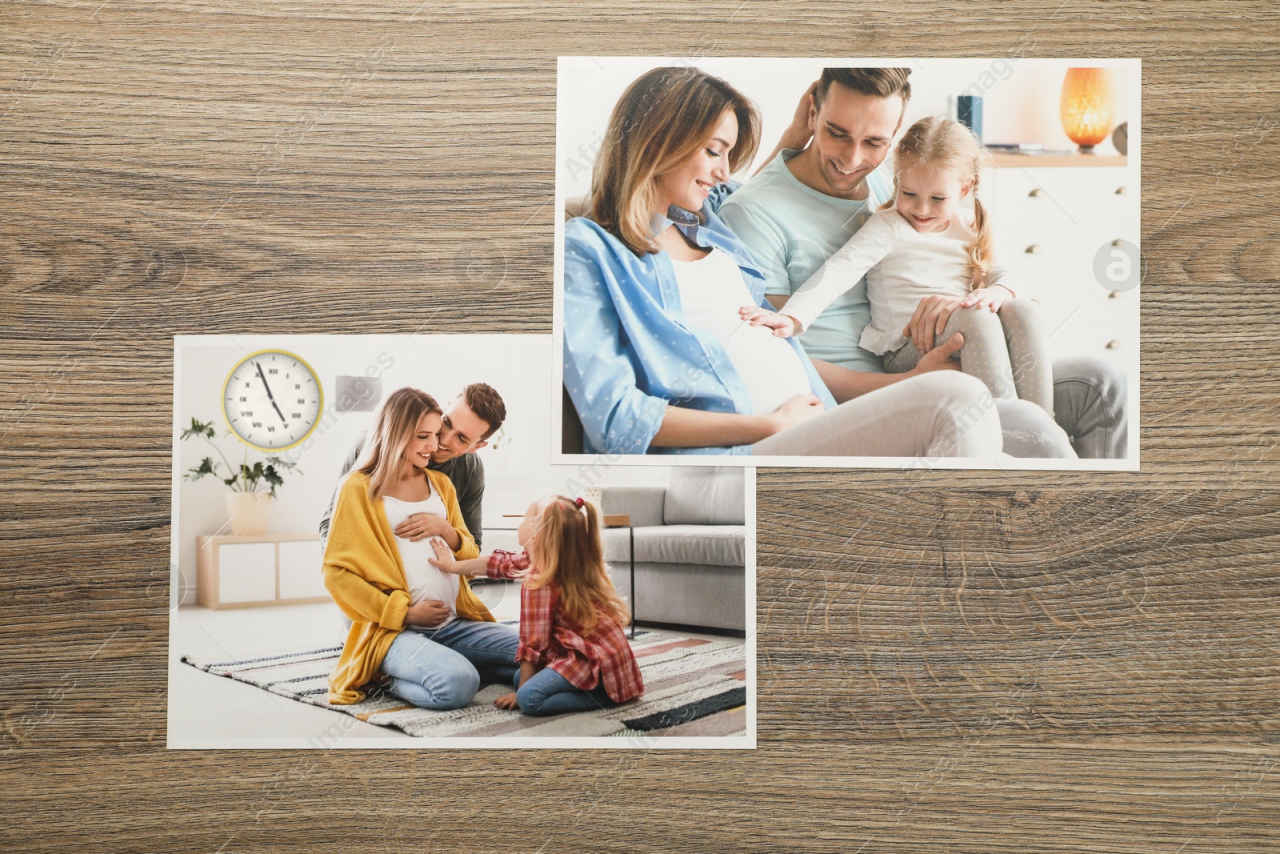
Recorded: {"hour": 4, "minute": 56}
